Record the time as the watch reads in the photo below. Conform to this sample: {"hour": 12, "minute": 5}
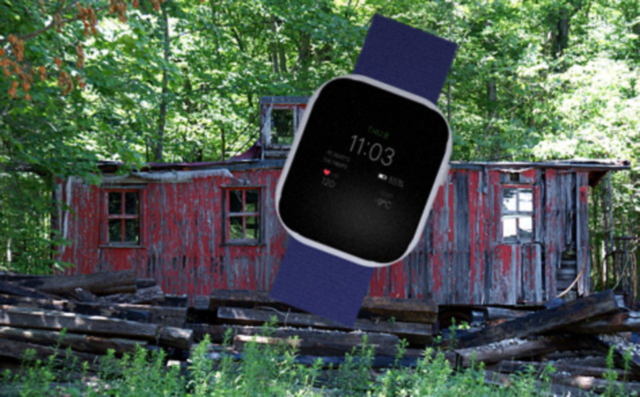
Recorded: {"hour": 11, "minute": 3}
